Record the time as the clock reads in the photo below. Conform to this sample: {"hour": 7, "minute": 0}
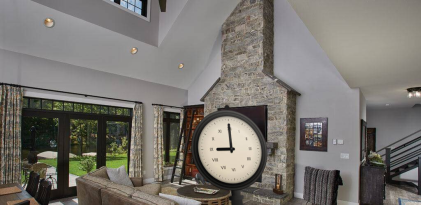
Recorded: {"hour": 9, "minute": 0}
